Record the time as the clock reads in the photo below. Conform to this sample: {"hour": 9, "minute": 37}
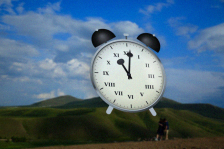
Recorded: {"hour": 11, "minute": 1}
